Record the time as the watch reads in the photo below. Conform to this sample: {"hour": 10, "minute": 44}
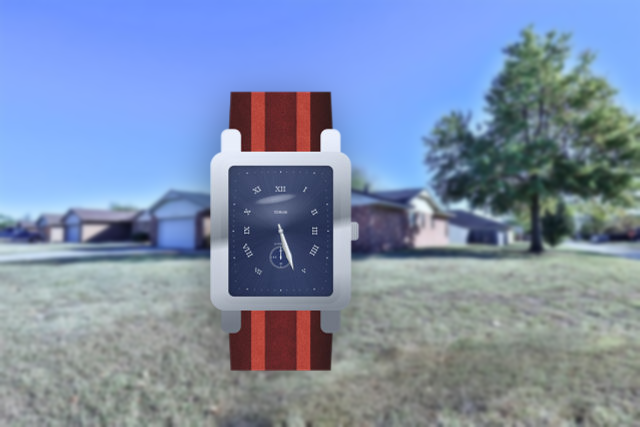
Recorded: {"hour": 5, "minute": 27}
